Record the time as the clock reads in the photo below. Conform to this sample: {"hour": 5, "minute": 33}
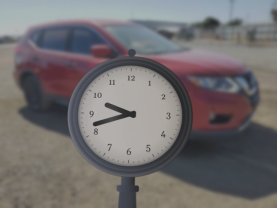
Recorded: {"hour": 9, "minute": 42}
